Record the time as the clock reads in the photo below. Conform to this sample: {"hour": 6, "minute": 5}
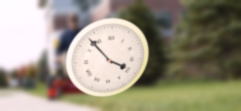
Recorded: {"hour": 3, "minute": 53}
